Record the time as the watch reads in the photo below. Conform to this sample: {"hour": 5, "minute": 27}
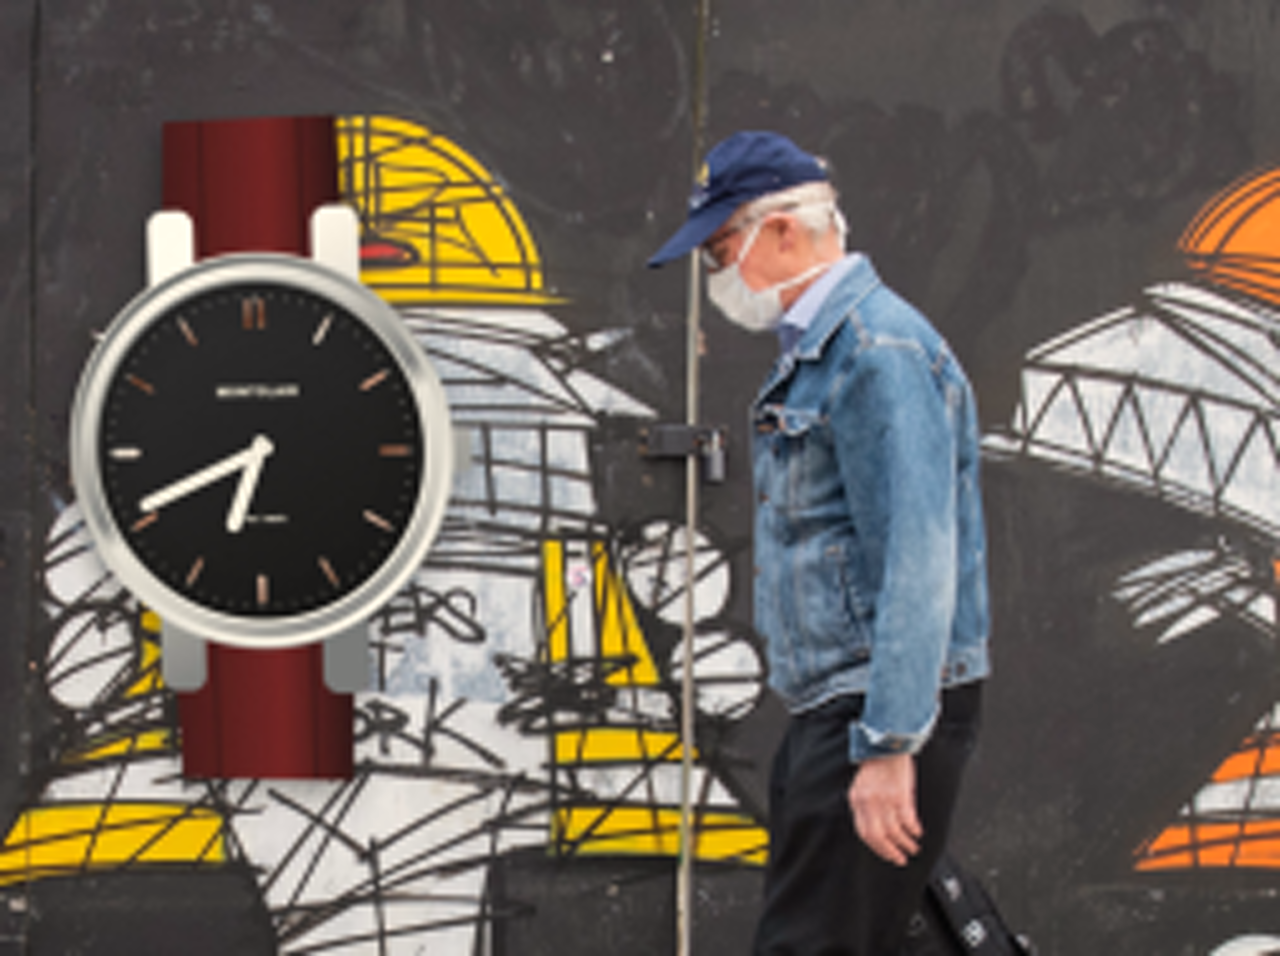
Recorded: {"hour": 6, "minute": 41}
